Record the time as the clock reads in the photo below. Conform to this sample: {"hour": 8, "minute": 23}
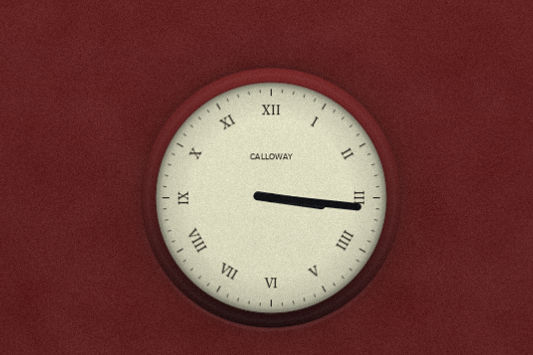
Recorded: {"hour": 3, "minute": 16}
